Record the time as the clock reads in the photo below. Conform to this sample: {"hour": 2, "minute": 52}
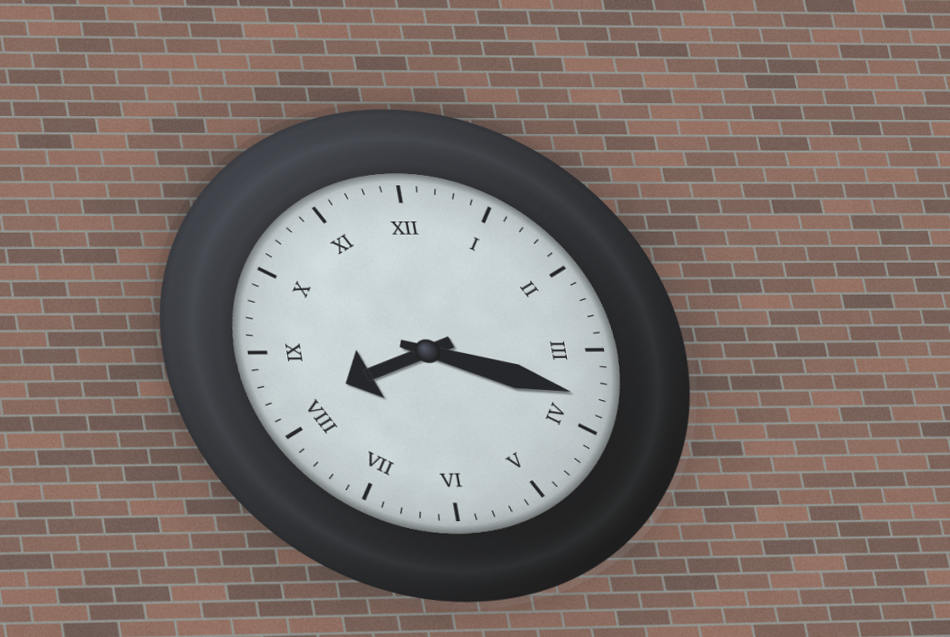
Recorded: {"hour": 8, "minute": 18}
